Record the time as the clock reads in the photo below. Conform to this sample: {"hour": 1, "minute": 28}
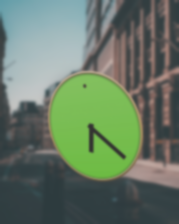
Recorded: {"hour": 6, "minute": 22}
